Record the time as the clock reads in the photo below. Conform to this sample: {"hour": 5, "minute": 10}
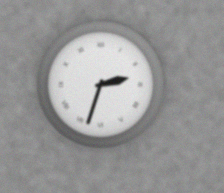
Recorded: {"hour": 2, "minute": 33}
